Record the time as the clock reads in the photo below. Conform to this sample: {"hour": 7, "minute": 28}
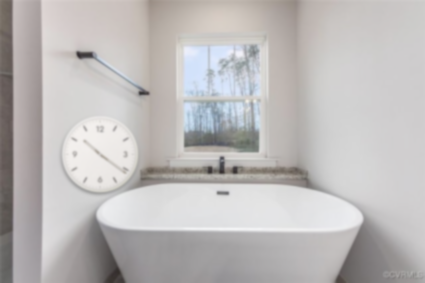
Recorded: {"hour": 10, "minute": 21}
